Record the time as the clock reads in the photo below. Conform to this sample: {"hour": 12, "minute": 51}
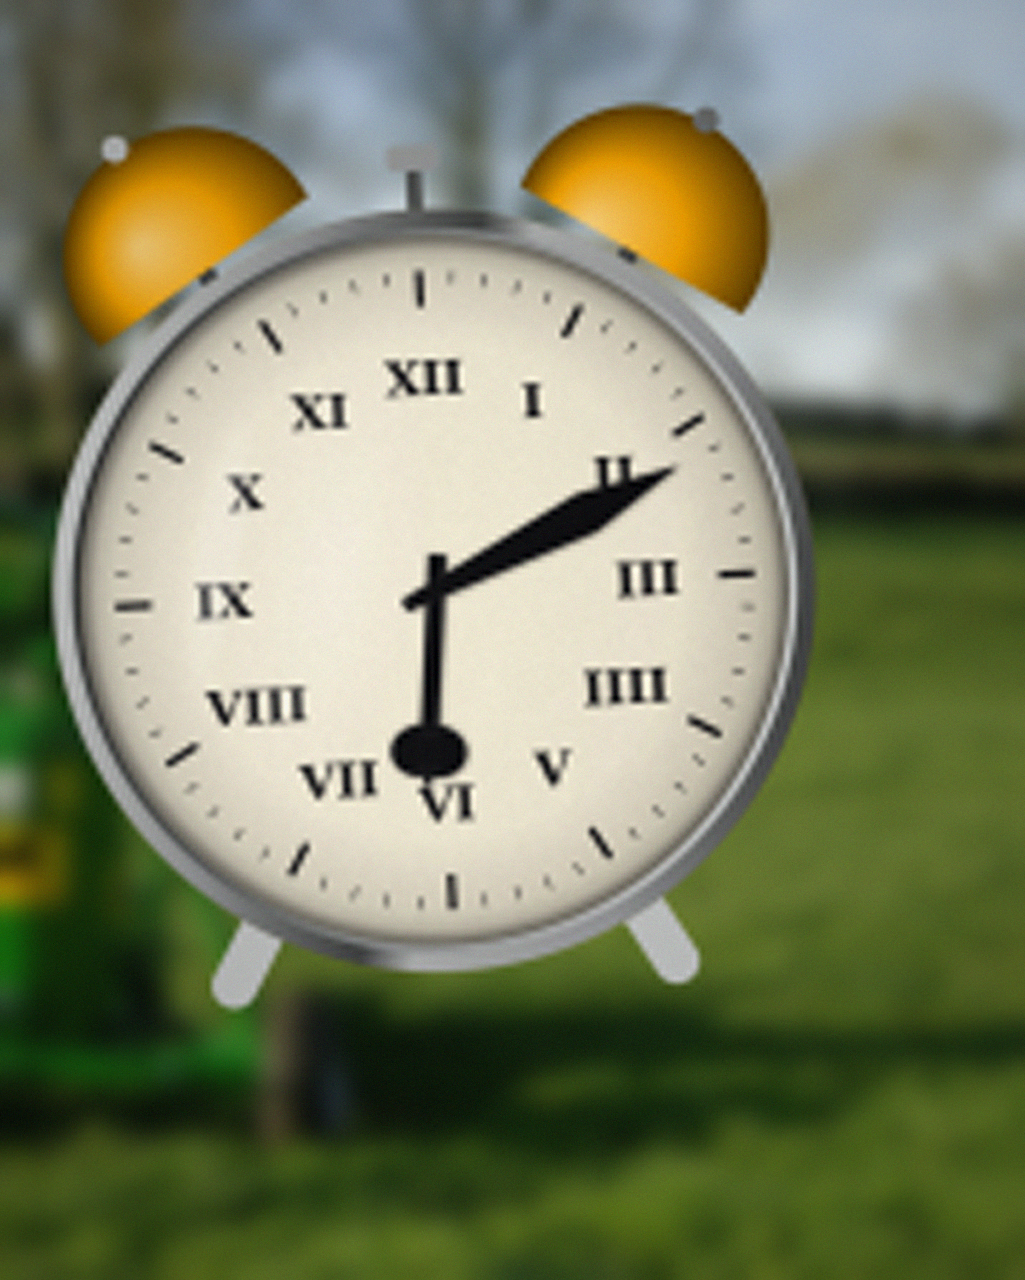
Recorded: {"hour": 6, "minute": 11}
